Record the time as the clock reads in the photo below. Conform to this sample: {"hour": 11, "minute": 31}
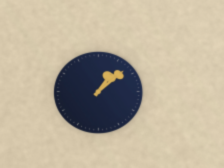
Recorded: {"hour": 1, "minute": 8}
